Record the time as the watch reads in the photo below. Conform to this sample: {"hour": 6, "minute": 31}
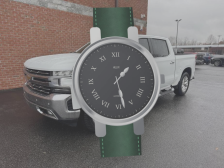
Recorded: {"hour": 1, "minute": 28}
